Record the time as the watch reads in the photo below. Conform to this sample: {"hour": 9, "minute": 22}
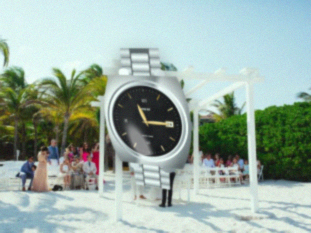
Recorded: {"hour": 11, "minute": 15}
